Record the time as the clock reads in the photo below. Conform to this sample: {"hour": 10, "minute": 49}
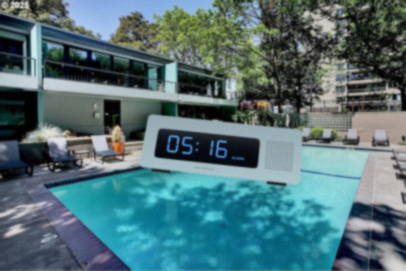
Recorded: {"hour": 5, "minute": 16}
